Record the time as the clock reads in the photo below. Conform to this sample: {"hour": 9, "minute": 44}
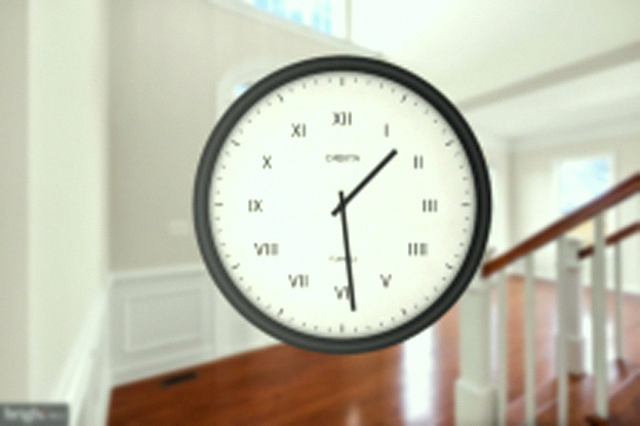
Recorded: {"hour": 1, "minute": 29}
